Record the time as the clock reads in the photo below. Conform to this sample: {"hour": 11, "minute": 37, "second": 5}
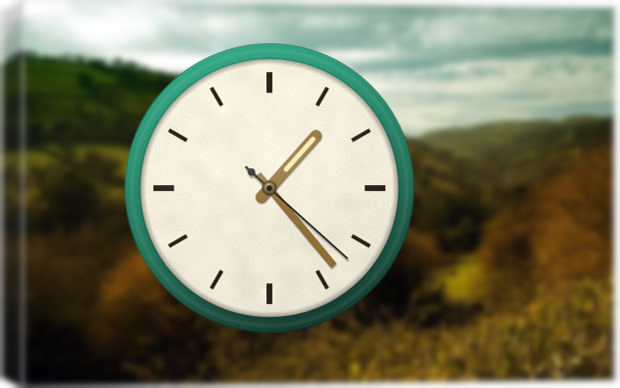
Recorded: {"hour": 1, "minute": 23, "second": 22}
